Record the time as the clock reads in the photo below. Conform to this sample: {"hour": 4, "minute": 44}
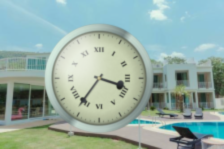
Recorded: {"hour": 3, "minute": 36}
